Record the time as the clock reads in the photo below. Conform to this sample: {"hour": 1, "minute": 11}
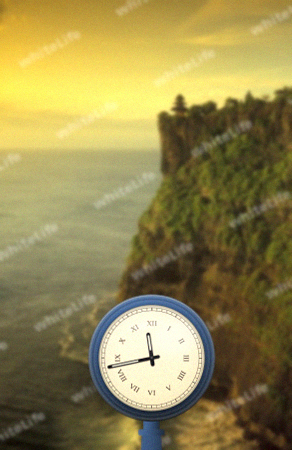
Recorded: {"hour": 11, "minute": 43}
